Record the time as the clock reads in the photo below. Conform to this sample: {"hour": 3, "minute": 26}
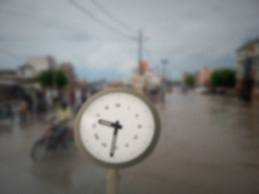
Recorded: {"hour": 9, "minute": 31}
